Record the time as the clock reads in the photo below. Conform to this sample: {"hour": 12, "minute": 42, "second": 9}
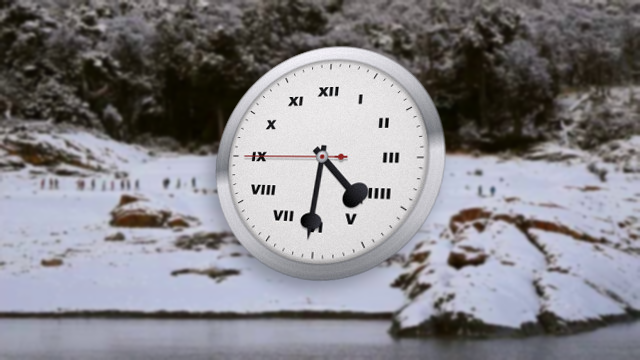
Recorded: {"hour": 4, "minute": 30, "second": 45}
